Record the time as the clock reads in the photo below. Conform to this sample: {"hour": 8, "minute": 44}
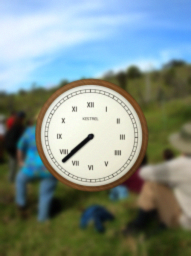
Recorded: {"hour": 7, "minute": 38}
